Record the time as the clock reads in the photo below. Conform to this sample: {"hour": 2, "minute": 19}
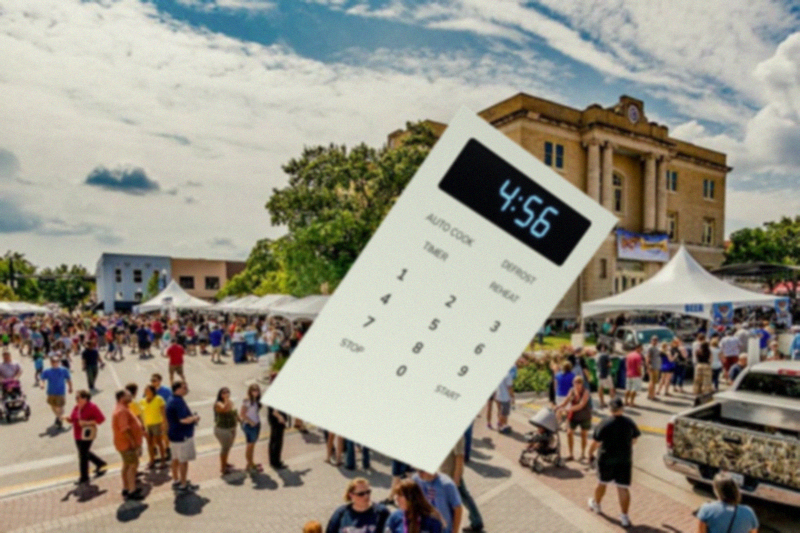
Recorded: {"hour": 4, "minute": 56}
